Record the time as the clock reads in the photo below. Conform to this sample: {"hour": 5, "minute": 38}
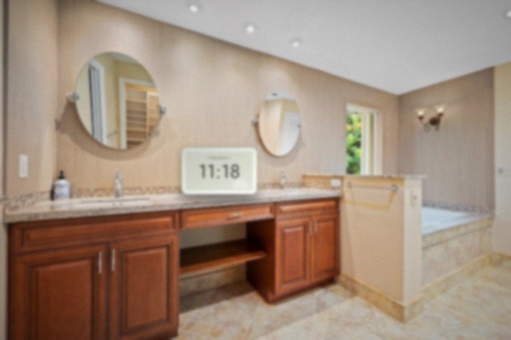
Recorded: {"hour": 11, "minute": 18}
